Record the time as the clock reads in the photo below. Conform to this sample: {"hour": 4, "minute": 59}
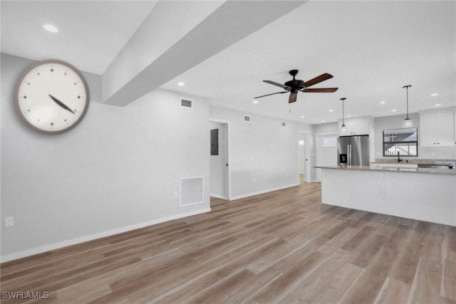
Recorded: {"hour": 4, "minute": 21}
